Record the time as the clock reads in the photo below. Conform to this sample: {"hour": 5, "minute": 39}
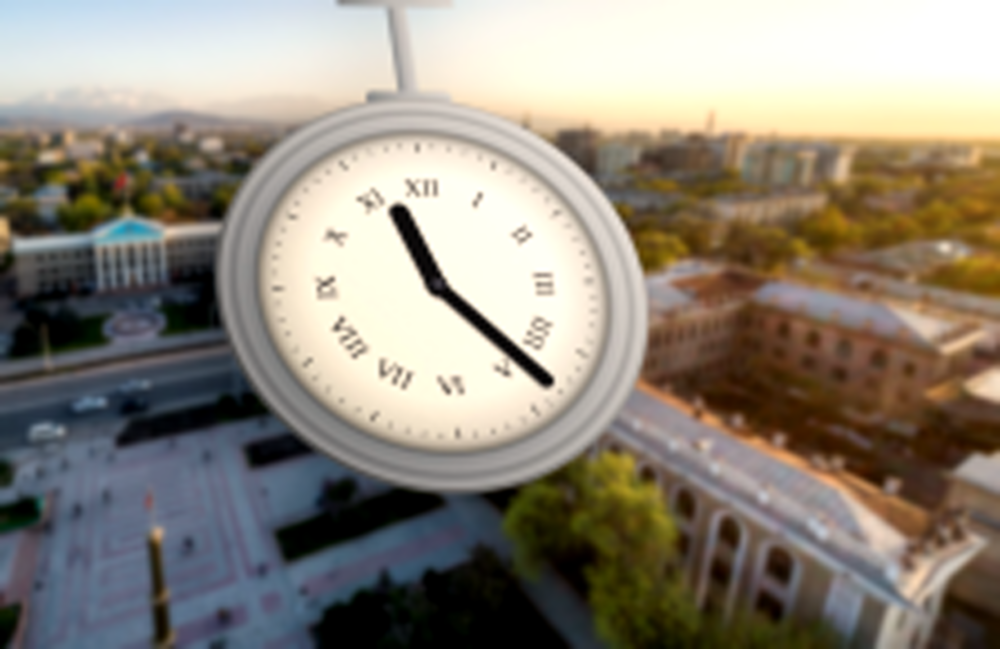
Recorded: {"hour": 11, "minute": 23}
